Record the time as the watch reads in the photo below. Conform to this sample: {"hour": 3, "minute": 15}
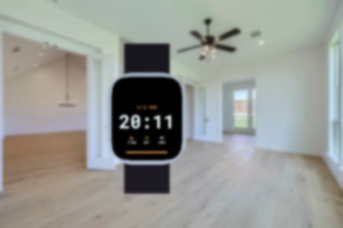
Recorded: {"hour": 20, "minute": 11}
